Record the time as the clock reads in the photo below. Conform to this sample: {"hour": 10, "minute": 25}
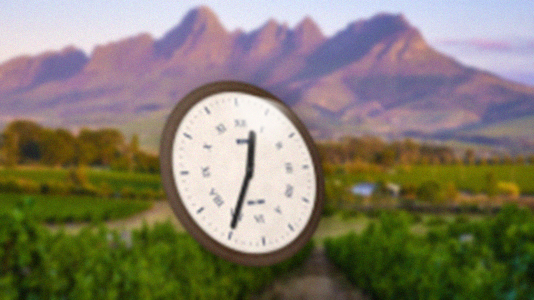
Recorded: {"hour": 12, "minute": 35}
